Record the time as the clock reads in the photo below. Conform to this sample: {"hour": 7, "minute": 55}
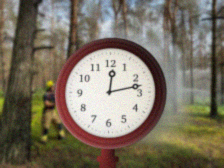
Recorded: {"hour": 12, "minute": 13}
